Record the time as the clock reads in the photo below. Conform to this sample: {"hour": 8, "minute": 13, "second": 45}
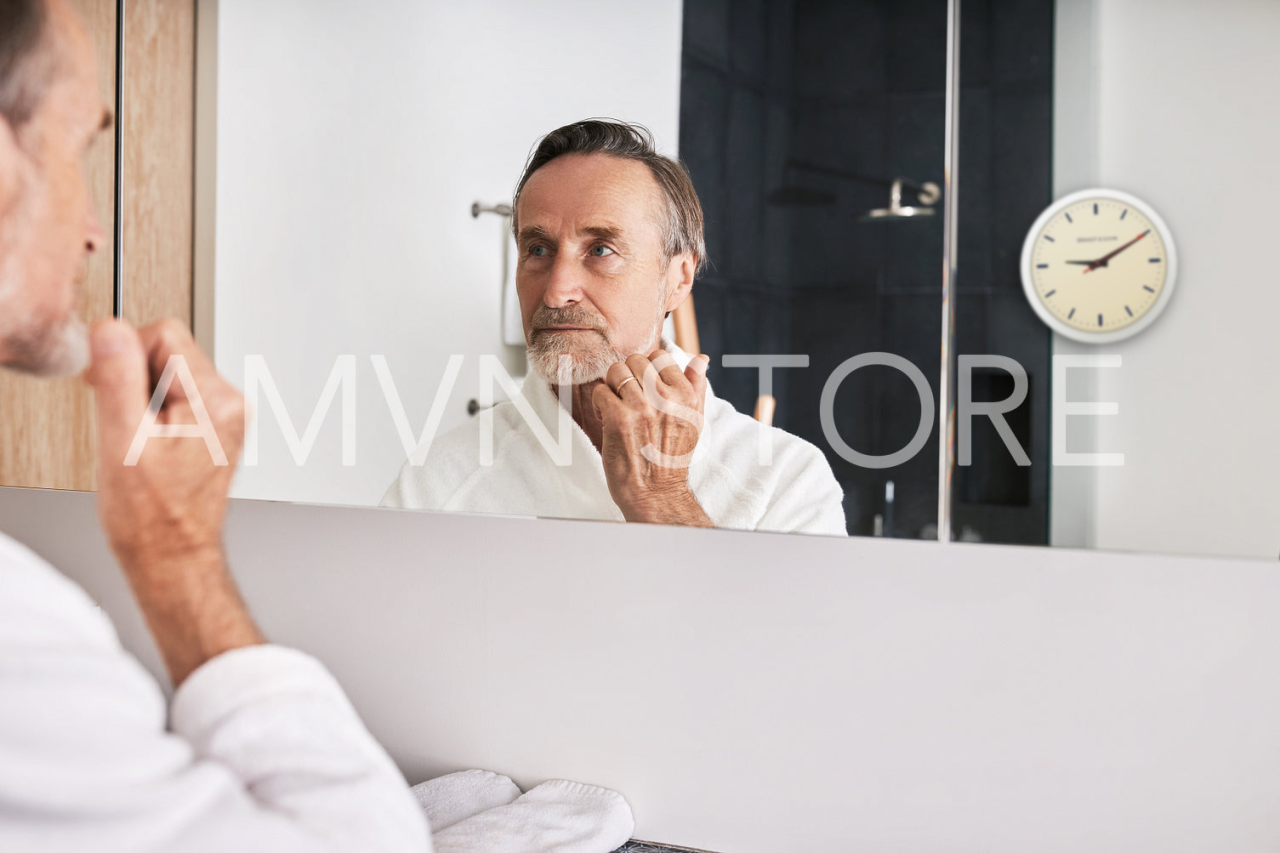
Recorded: {"hour": 9, "minute": 10, "second": 10}
